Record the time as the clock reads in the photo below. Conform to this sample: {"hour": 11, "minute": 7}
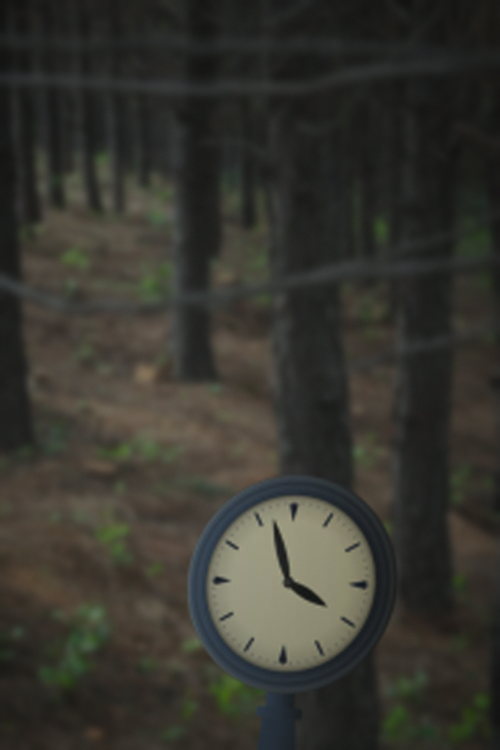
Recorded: {"hour": 3, "minute": 57}
